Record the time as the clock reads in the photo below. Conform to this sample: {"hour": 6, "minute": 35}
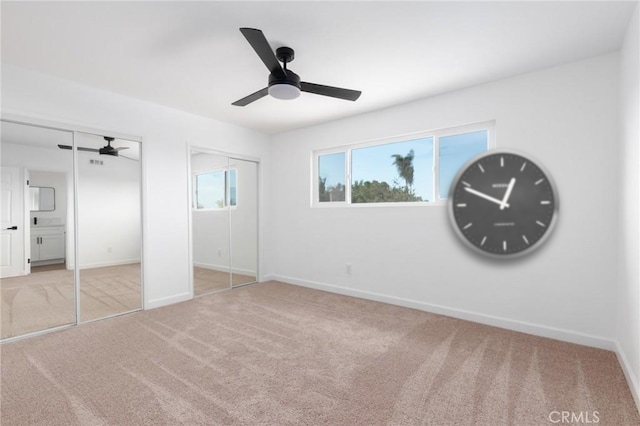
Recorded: {"hour": 12, "minute": 49}
